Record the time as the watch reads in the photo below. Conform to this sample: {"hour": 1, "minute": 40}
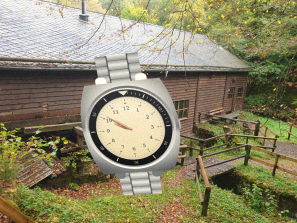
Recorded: {"hour": 9, "minute": 51}
